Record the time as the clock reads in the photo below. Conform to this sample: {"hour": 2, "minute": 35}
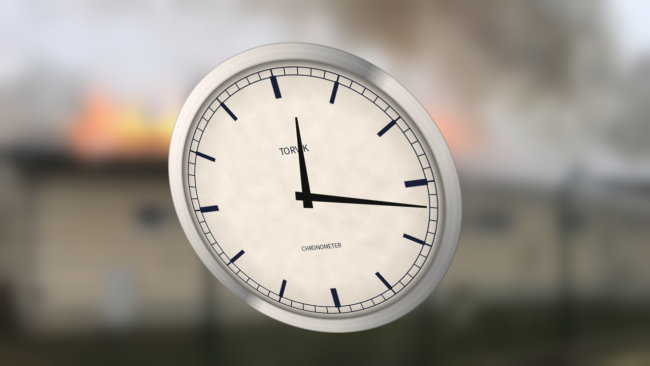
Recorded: {"hour": 12, "minute": 17}
